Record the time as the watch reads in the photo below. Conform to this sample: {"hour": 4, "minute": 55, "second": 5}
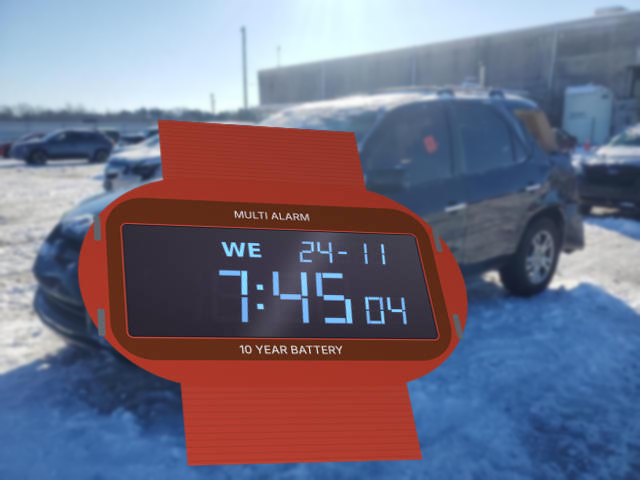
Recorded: {"hour": 7, "minute": 45, "second": 4}
